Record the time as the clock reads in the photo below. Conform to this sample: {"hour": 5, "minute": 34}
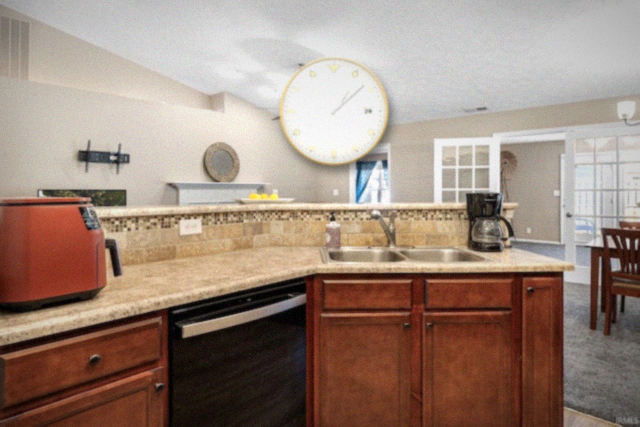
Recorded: {"hour": 1, "minute": 8}
